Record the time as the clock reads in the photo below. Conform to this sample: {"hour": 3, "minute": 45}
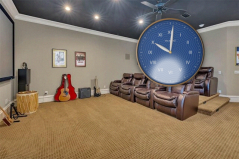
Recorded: {"hour": 10, "minute": 1}
